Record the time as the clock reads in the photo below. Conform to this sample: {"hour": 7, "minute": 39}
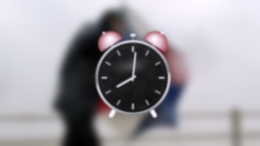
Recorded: {"hour": 8, "minute": 1}
